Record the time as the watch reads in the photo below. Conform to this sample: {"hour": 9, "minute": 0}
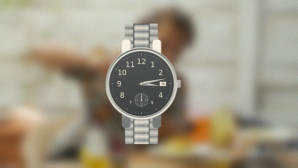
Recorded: {"hour": 3, "minute": 13}
